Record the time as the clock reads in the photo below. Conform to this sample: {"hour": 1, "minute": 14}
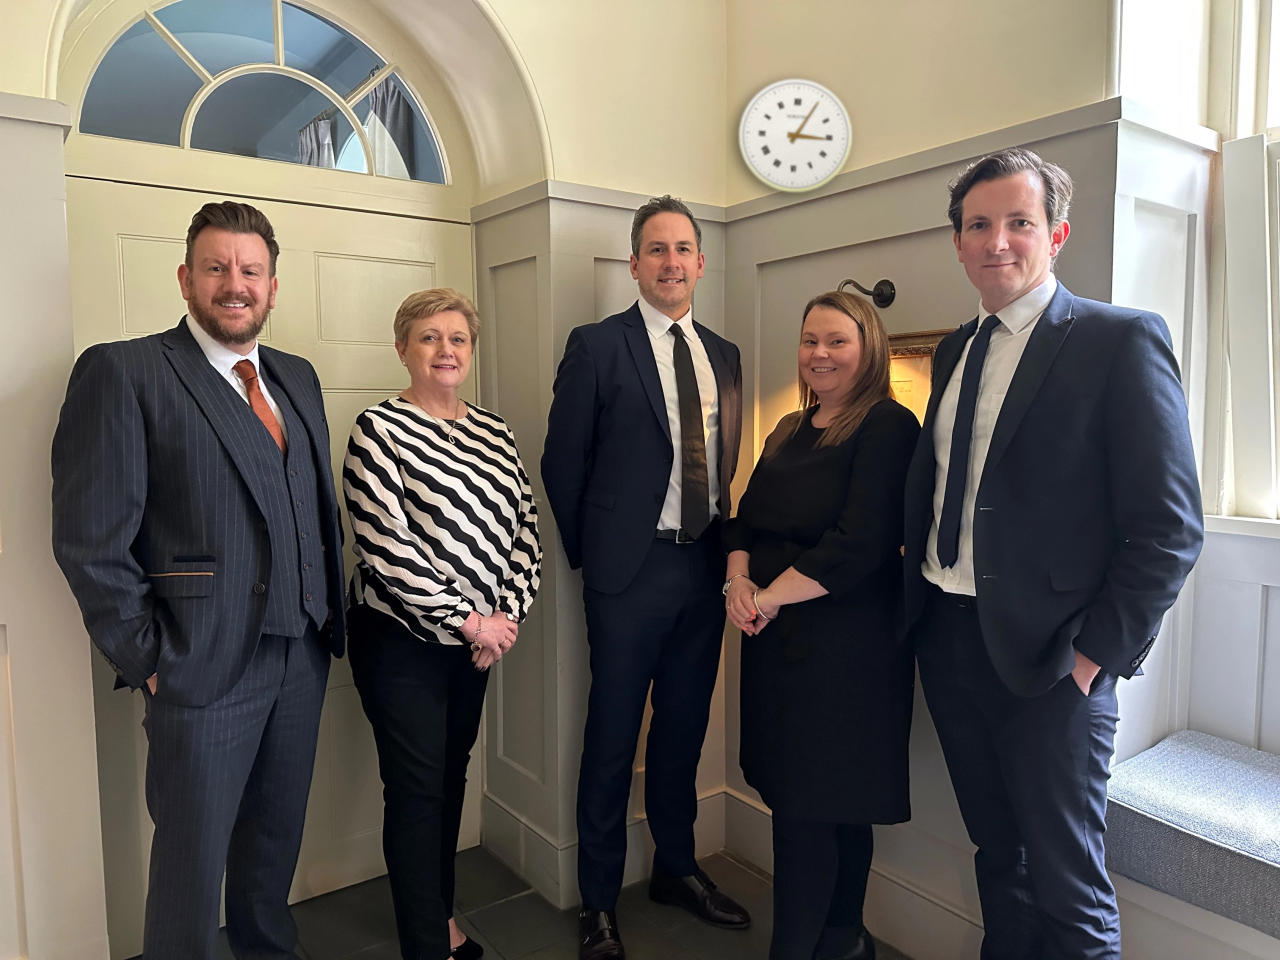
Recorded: {"hour": 3, "minute": 5}
